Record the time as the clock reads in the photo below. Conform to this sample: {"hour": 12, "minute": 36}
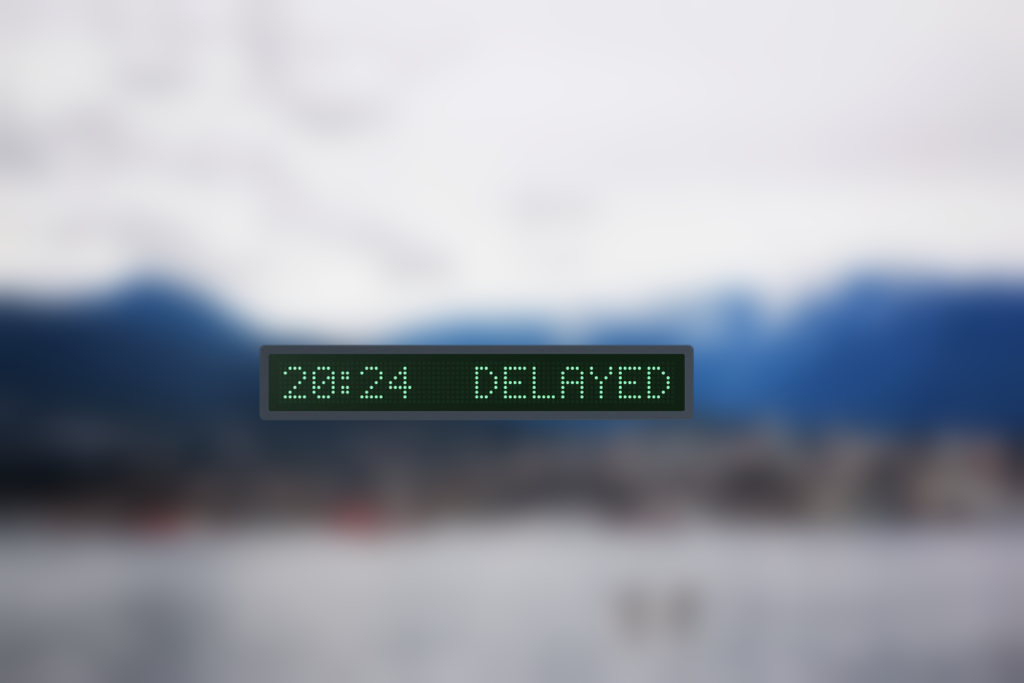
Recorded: {"hour": 20, "minute": 24}
